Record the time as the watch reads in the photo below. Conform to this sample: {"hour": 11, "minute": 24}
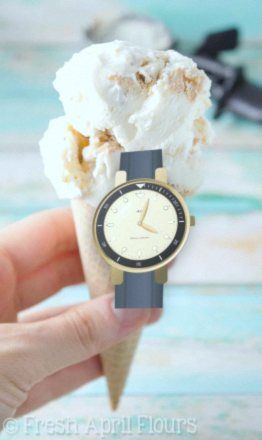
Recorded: {"hour": 4, "minute": 3}
